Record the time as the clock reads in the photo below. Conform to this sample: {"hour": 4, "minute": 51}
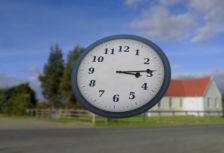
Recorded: {"hour": 3, "minute": 14}
